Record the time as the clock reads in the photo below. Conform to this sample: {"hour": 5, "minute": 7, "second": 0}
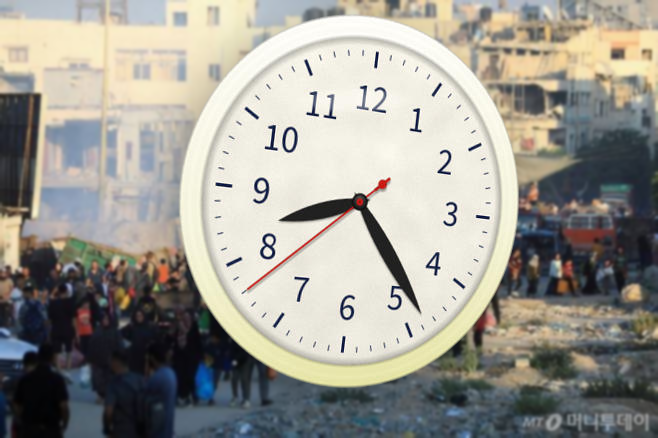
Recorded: {"hour": 8, "minute": 23, "second": 38}
